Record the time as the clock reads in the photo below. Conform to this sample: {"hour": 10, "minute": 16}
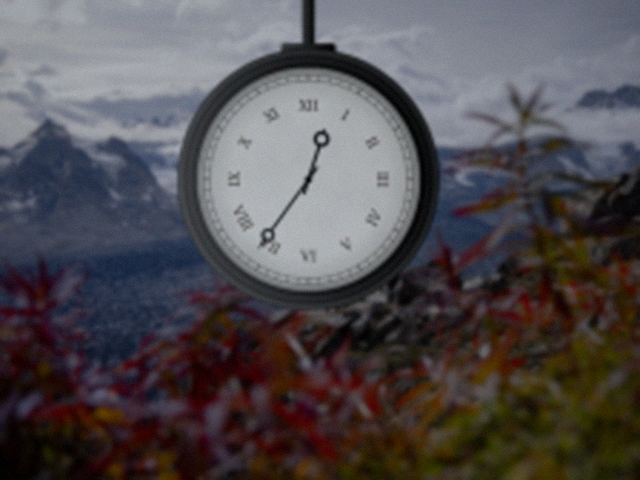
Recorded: {"hour": 12, "minute": 36}
